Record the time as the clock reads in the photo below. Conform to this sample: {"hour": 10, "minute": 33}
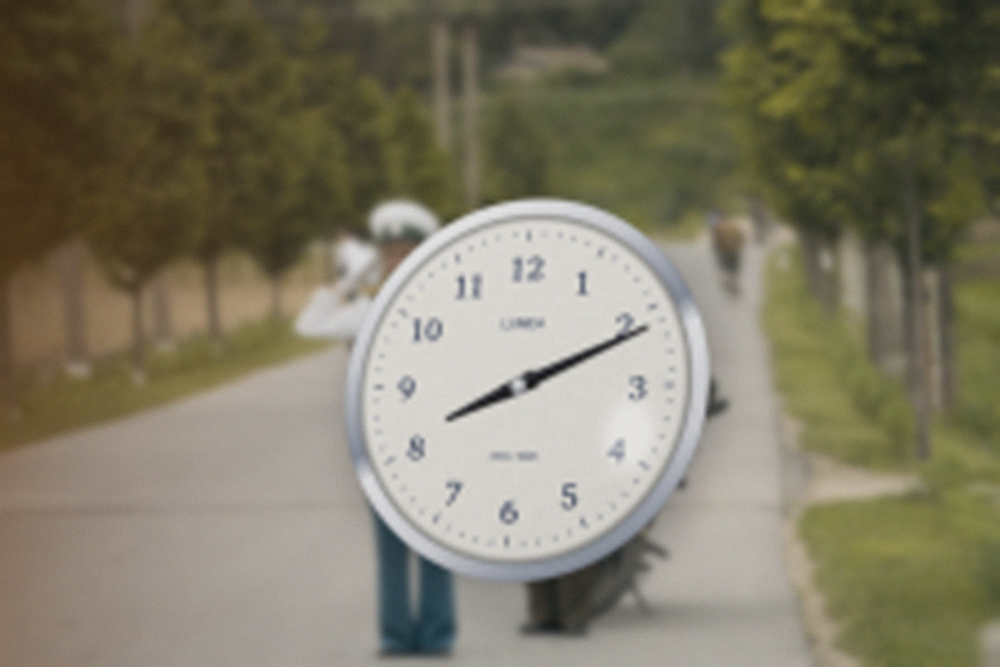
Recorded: {"hour": 8, "minute": 11}
